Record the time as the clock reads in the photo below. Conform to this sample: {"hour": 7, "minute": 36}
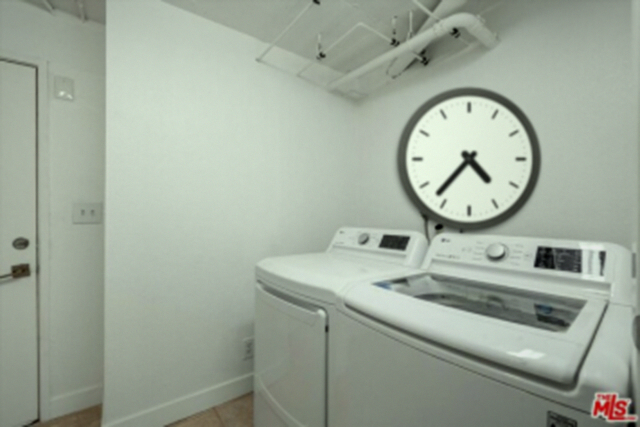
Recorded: {"hour": 4, "minute": 37}
